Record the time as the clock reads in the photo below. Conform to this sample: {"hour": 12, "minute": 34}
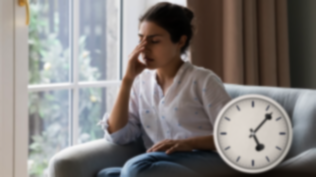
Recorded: {"hour": 5, "minute": 7}
